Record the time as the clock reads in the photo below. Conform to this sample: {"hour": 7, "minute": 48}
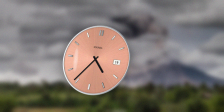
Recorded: {"hour": 4, "minute": 36}
